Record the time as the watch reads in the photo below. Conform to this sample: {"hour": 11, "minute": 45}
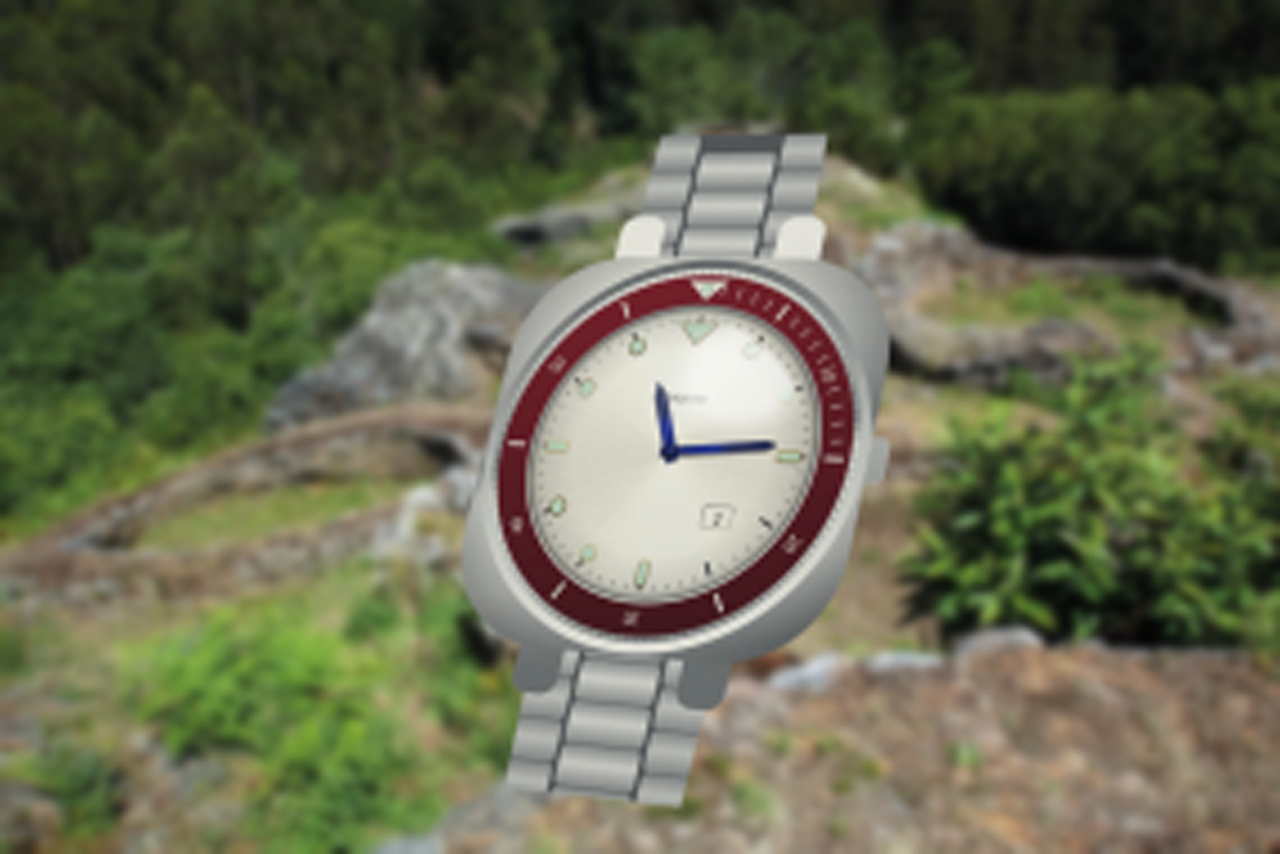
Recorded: {"hour": 11, "minute": 14}
